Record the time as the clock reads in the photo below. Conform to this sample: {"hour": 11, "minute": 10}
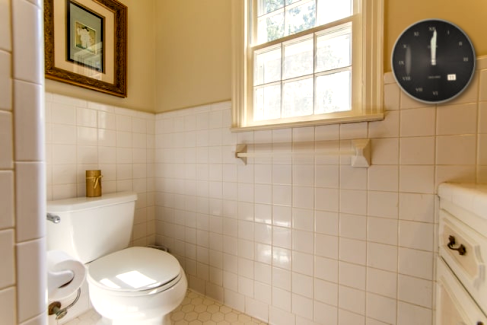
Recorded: {"hour": 12, "minute": 1}
